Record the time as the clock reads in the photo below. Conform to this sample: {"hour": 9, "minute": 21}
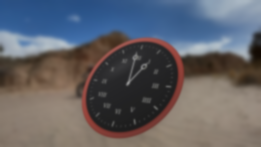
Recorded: {"hour": 12, "minute": 59}
